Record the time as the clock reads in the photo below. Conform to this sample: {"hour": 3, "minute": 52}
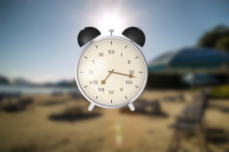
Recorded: {"hour": 7, "minute": 17}
